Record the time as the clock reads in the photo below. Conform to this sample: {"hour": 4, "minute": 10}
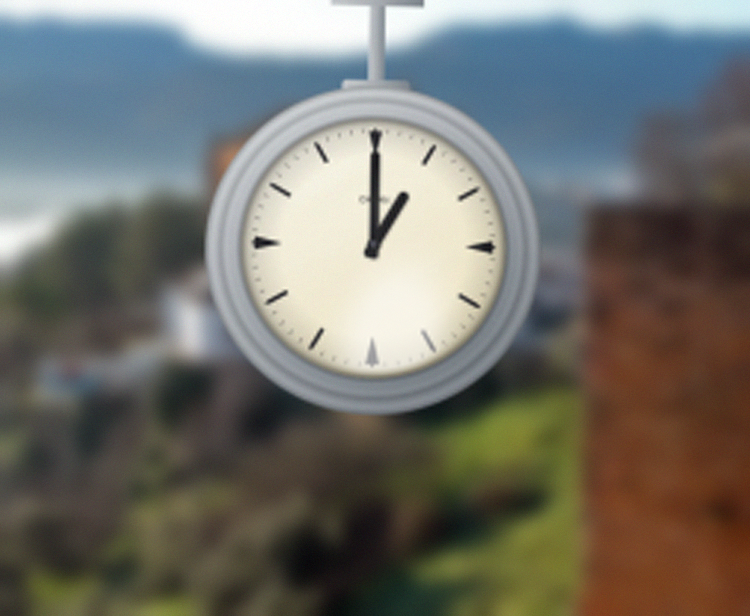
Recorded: {"hour": 1, "minute": 0}
